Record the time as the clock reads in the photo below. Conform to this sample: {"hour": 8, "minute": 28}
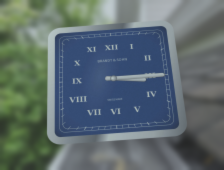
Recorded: {"hour": 3, "minute": 15}
